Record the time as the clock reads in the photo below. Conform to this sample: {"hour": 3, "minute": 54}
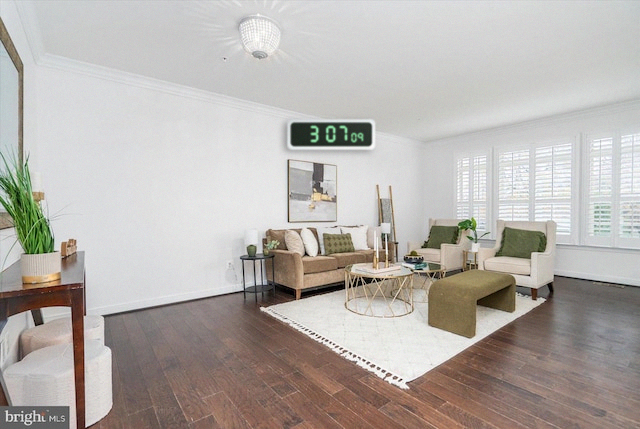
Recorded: {"hour": 3, "minute": 7}
